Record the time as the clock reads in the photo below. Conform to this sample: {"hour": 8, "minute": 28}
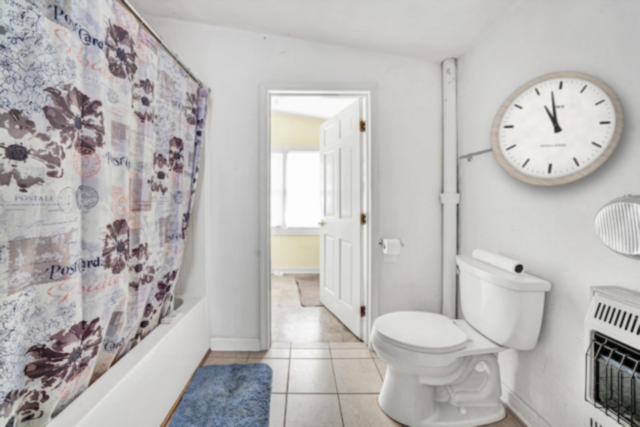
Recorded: {"hour": 10, "minute": 58}
